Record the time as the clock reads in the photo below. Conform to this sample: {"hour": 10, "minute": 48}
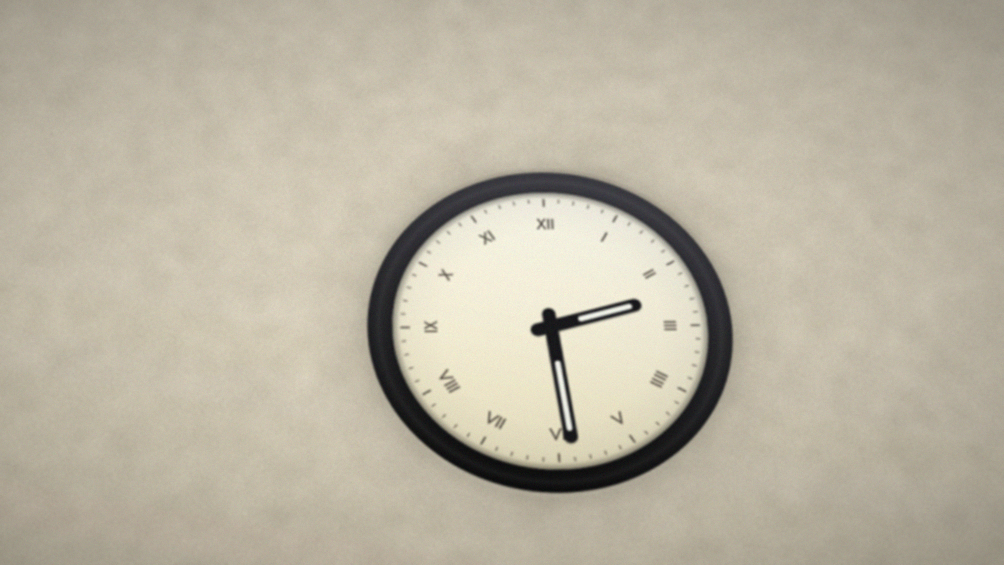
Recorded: {"hour": 2, "minute": 29}
